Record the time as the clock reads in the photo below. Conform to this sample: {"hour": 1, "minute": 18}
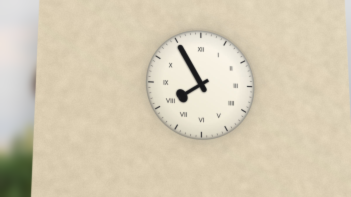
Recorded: {"hour": 7, "minute": 55}
